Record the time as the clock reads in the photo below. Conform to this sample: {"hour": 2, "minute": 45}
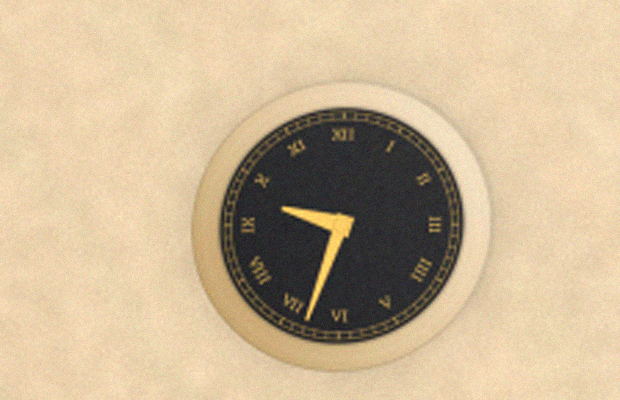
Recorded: {"hour": 9, "minute": 33}
